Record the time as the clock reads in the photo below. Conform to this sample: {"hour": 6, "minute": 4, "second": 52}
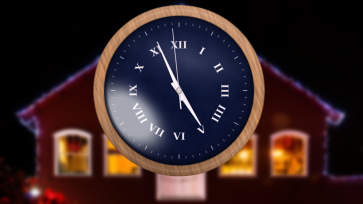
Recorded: {"hour": 4, "minute": 55, "second": 59}
